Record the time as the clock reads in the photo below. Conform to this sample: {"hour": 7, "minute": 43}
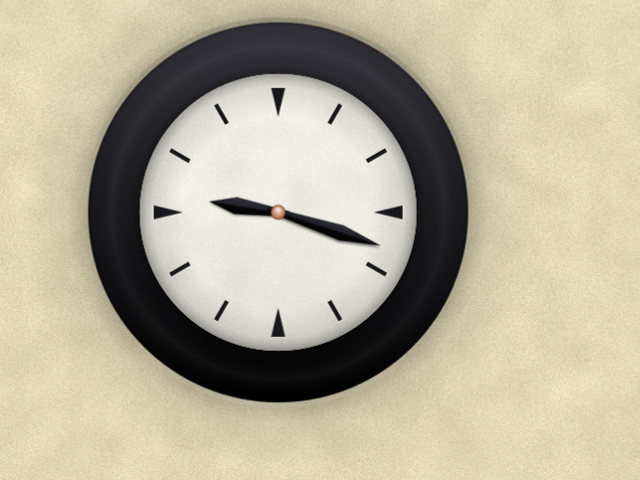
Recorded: {"hour": 9, "minute": 18}
